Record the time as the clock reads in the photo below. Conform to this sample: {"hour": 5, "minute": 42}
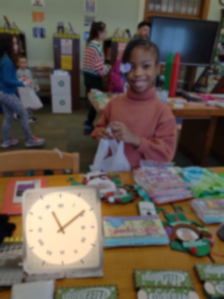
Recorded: {"hour": 11, "minute": 9}
